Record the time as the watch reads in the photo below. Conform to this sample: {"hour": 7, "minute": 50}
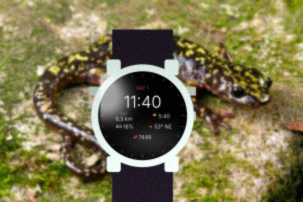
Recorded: {"hour": 11, "minute": 40}
